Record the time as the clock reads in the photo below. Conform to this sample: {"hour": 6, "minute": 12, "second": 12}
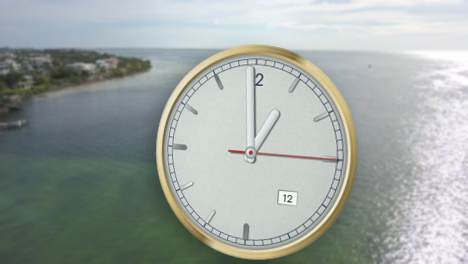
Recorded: {"hour": 12, "minute": 59, "second": 15}
